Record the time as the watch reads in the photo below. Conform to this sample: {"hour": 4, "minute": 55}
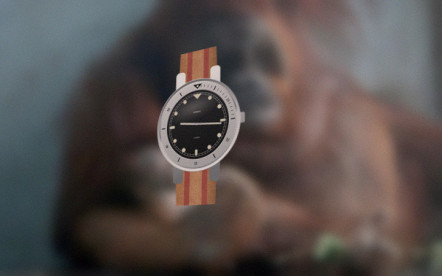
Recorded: {"hour": 9, "minute": 16}
